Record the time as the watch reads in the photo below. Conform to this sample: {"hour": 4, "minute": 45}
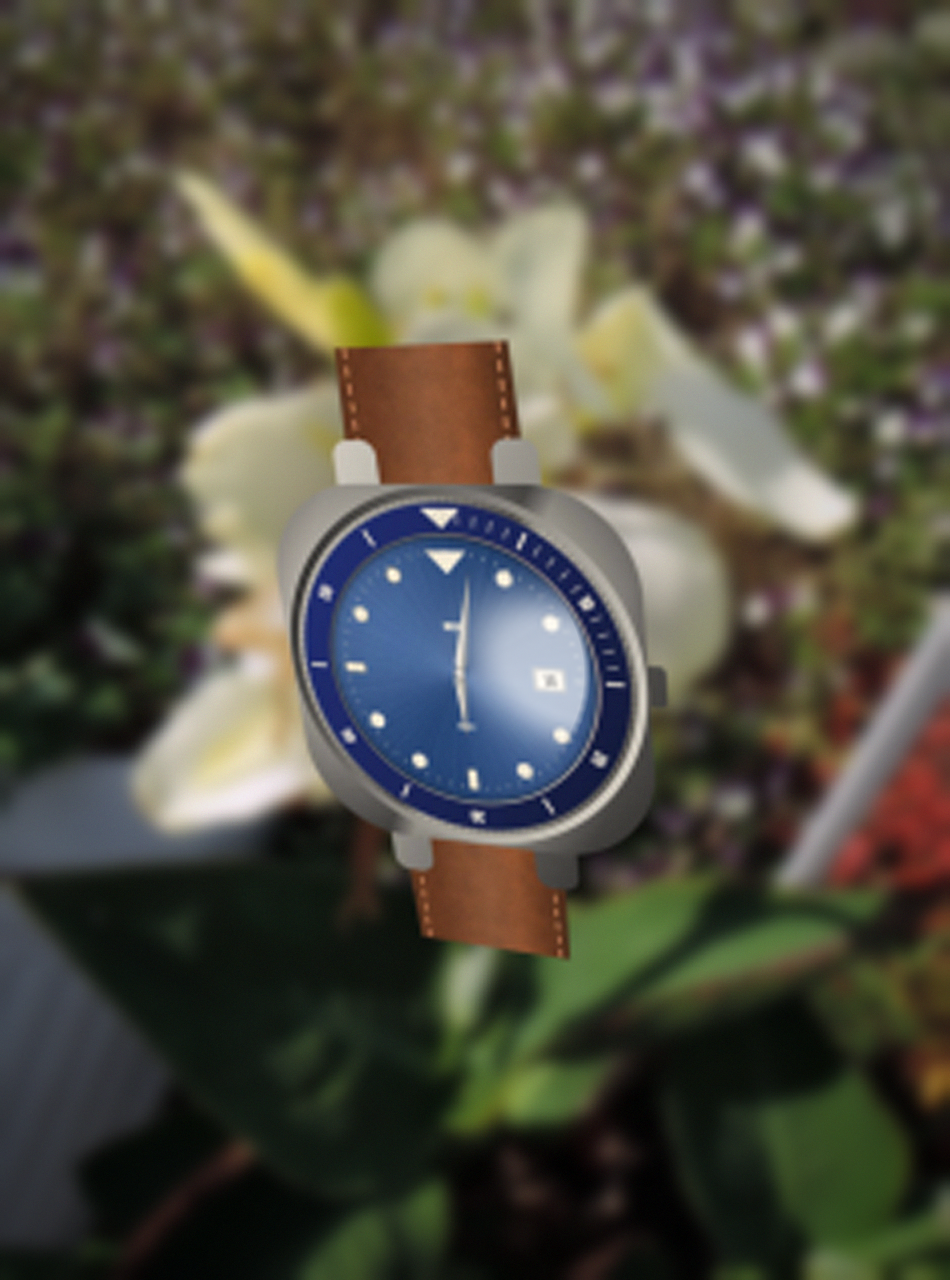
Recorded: {"hour": 6, "minute": 2}
